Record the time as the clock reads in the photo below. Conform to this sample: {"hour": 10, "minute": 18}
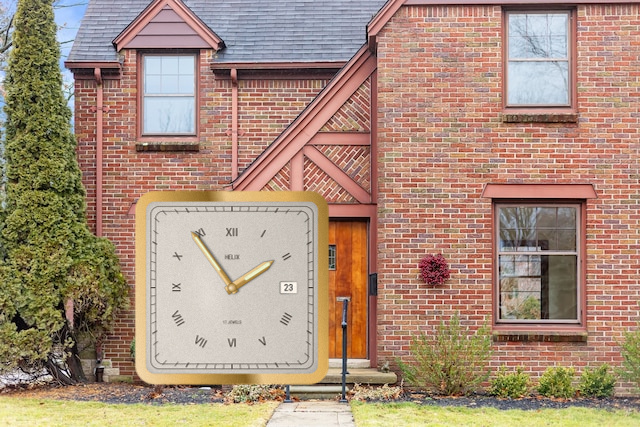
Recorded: {"hour": 1, "minute": 54}
